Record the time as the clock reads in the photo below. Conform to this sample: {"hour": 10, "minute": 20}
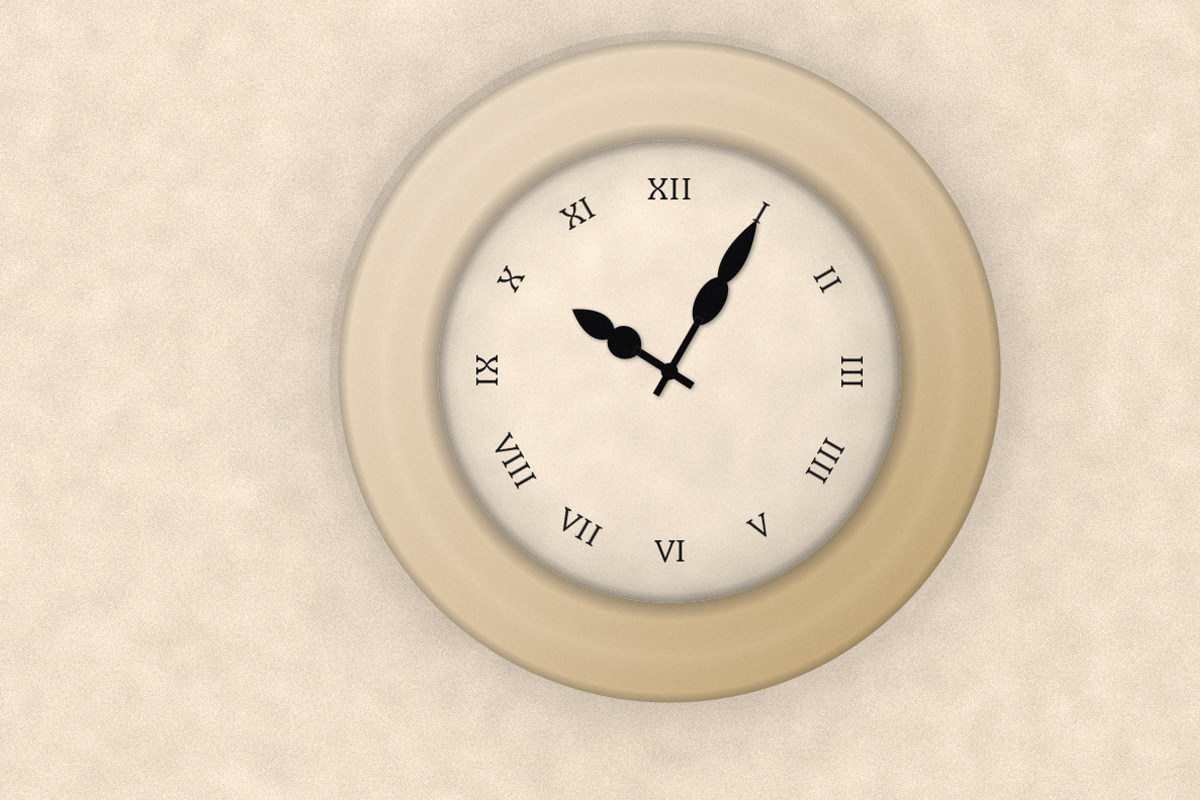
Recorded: {"hour": 10, "minute": 5}
